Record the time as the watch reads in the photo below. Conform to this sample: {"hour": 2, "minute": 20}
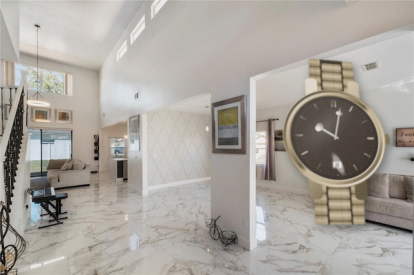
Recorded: {"hour": 10, "minute": 2}
